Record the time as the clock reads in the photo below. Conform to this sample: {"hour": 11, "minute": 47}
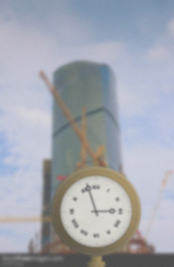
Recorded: {"hour": 2, "minute": 57}
